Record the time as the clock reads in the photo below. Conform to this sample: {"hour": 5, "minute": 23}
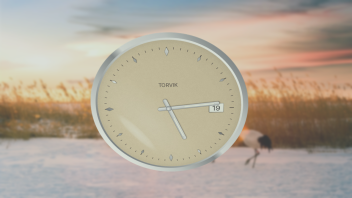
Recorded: {"hour": 5, "minute": 14}
